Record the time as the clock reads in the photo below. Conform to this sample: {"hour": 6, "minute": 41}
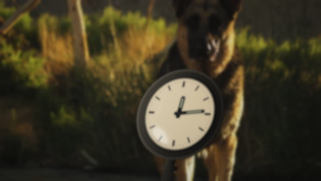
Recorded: {"hour": 12, "minute": 14}
